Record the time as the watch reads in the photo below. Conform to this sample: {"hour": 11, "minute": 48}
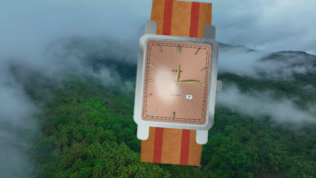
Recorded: {"hour": 12, "minute": 14}
